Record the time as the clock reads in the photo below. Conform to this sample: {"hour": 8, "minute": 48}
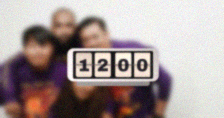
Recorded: {"hour": 12, "minute": 0}
